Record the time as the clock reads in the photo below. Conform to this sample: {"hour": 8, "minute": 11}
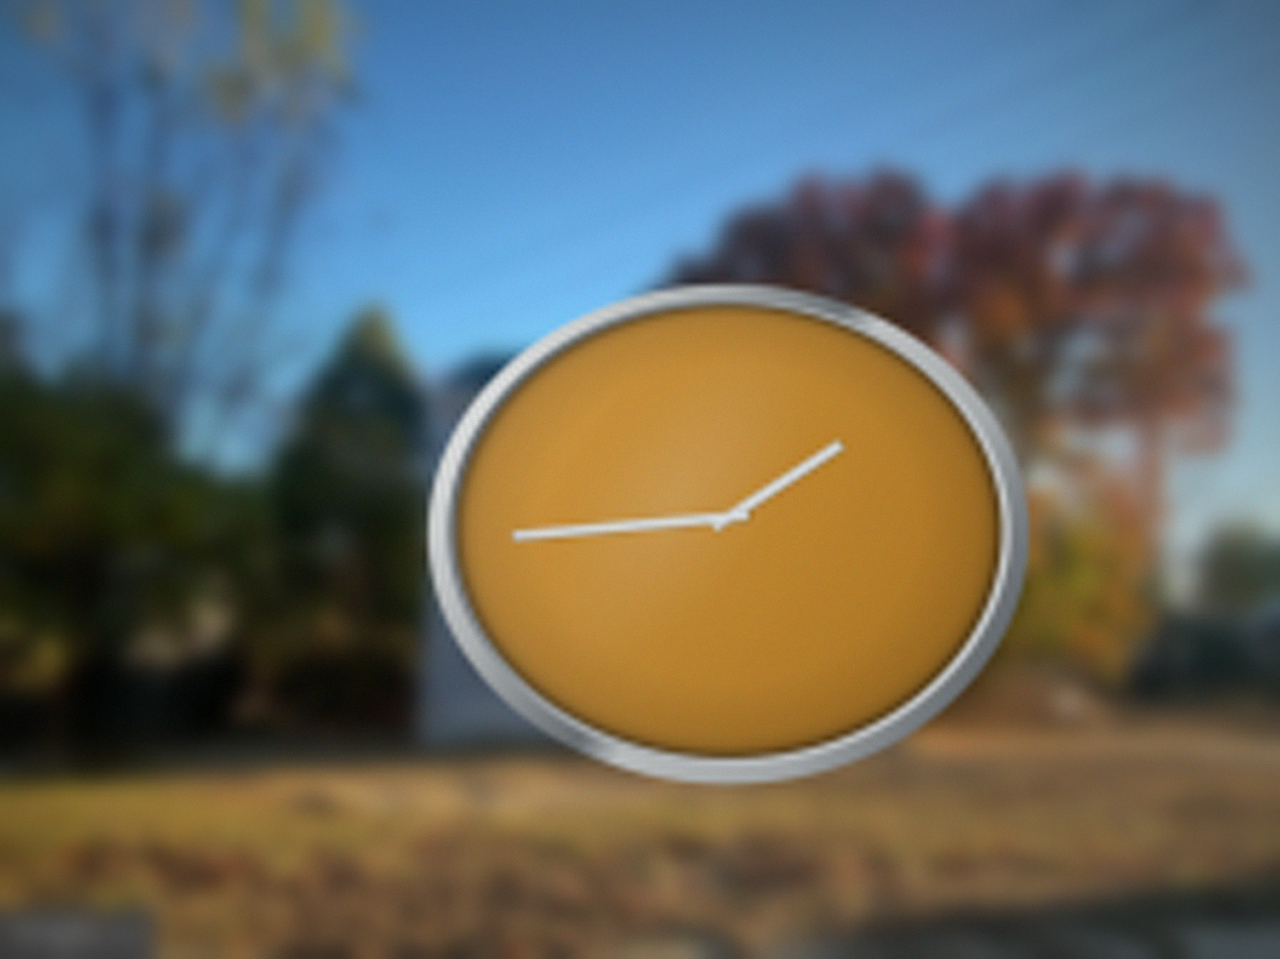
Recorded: {"hour": 1, "minute": 44}
